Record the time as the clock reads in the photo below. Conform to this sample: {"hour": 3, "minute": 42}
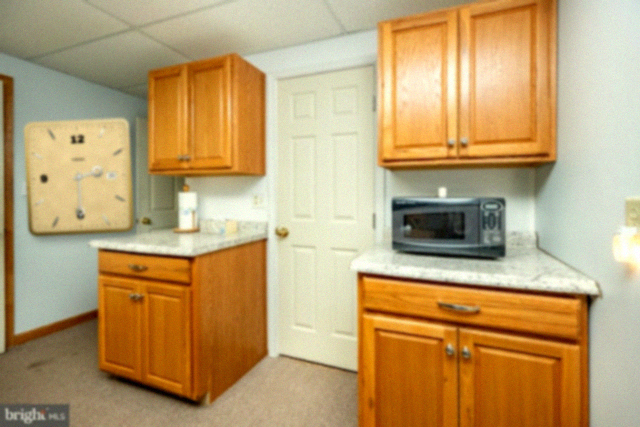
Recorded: {"hour": 2, "minute": 30}
